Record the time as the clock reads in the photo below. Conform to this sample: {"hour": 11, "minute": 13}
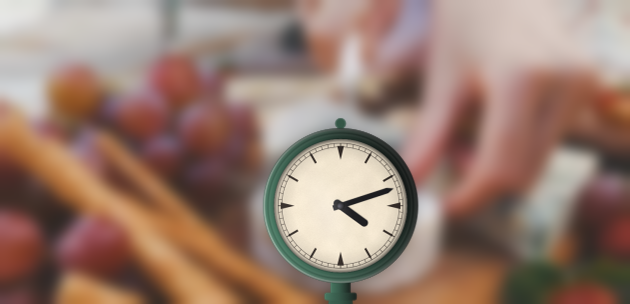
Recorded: {"hour": 4, "minute": 12}
